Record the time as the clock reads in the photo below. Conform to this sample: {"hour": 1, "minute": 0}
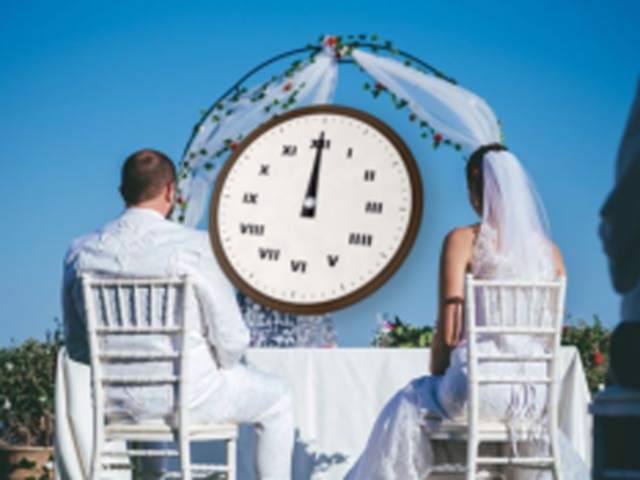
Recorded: {"hour": 12, "minute": 0}
